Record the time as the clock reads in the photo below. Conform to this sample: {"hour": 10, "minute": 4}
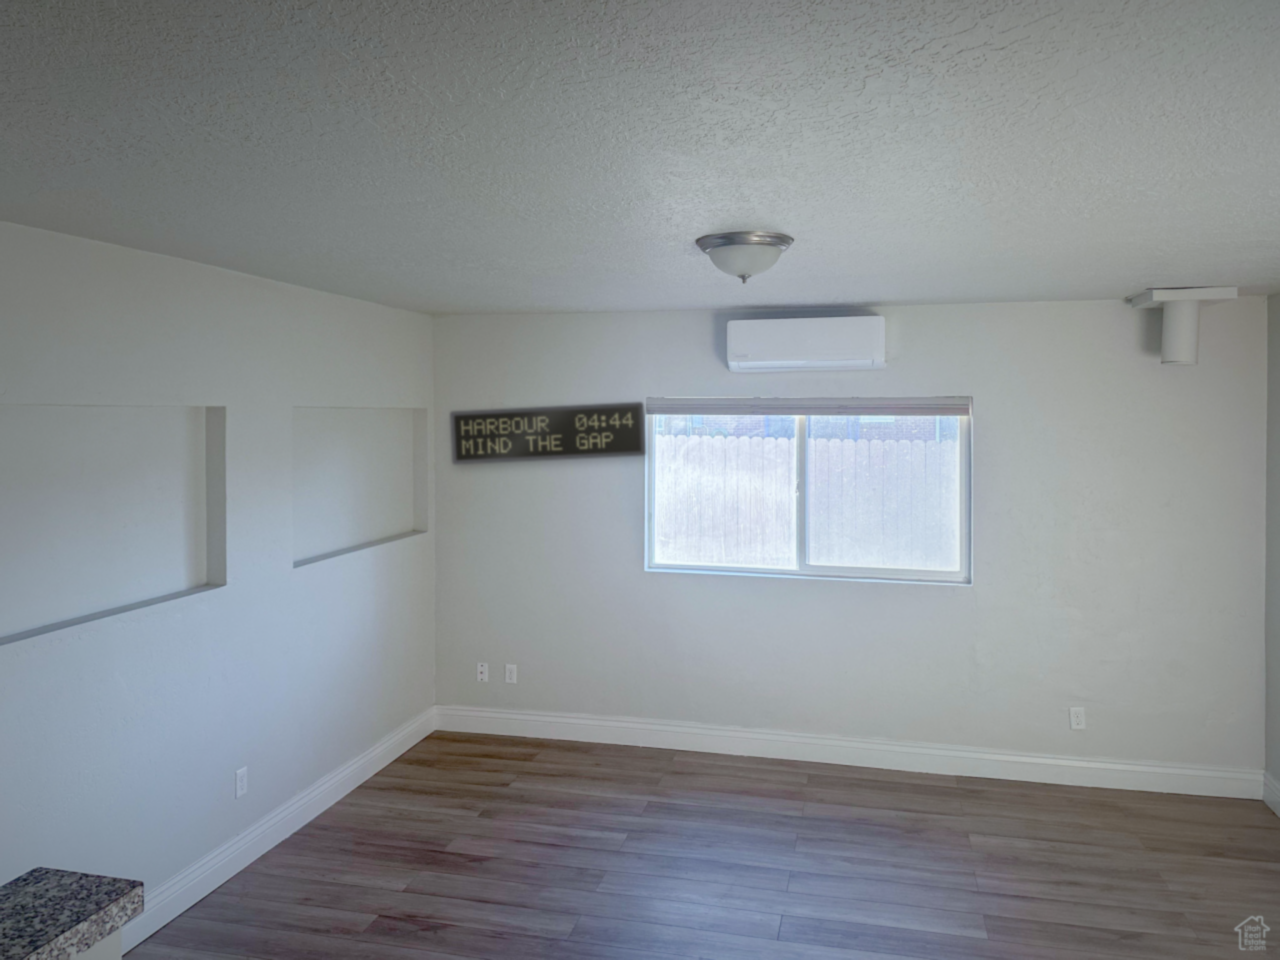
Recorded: {"hour": 4, "minute": 44}
